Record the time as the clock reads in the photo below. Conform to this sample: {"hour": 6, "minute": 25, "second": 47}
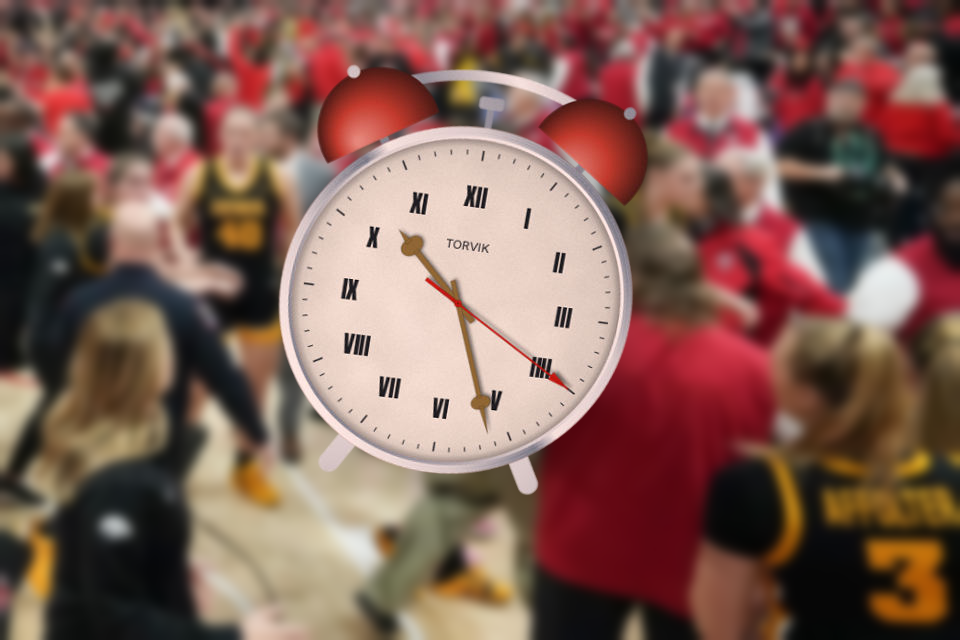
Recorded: {"hour": 10, "minute": 26, "second": 20}
